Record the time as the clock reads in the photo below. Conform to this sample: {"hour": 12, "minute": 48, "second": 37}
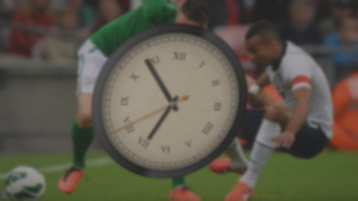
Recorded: {"hour": 6, "minute": 53, "second": 40}
